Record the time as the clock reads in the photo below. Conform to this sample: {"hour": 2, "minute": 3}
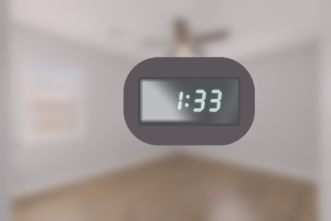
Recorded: {"hour": 1, "minute": 33}
